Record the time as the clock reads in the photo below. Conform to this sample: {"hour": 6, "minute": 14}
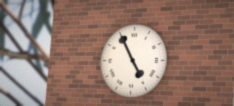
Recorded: {"hour": 4, "minute": 55}
